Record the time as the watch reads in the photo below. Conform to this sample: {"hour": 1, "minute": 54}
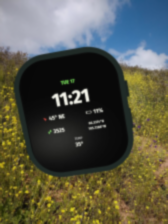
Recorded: {"hour": 11, "minute": 21}
